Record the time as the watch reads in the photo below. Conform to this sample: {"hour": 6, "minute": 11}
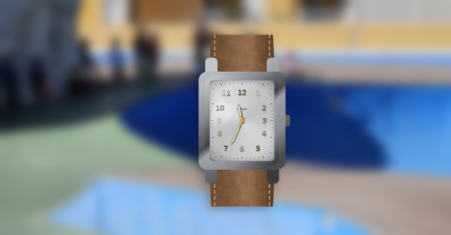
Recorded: {"hour": 11, "minute": 34}
